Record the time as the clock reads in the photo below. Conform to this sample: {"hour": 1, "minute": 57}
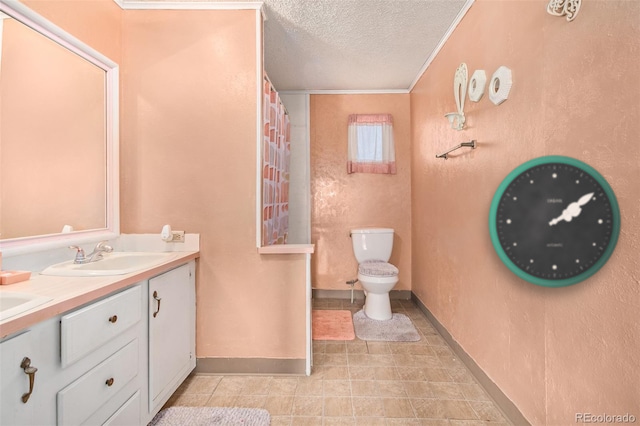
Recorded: {"hour": 2, "minute": 9}
